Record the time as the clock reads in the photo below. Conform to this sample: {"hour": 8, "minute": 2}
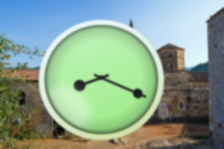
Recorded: {"hour": 8, "minute": 19}
